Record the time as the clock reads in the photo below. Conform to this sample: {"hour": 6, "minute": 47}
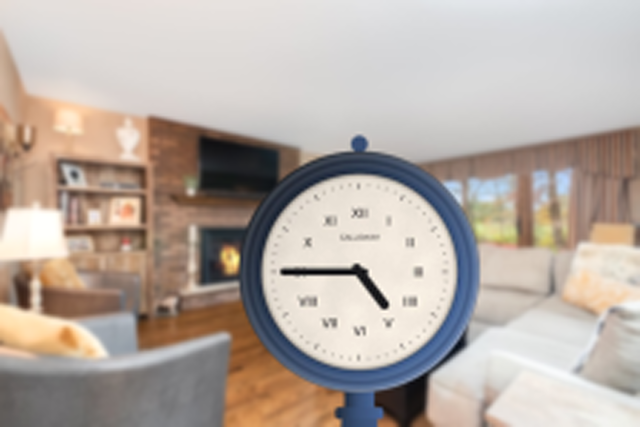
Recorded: {"hour": 4, "minute": 45}
